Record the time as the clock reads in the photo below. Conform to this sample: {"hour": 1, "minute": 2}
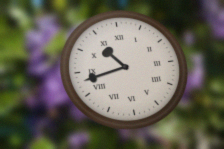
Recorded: {"hour": 10, "minute": 43}
